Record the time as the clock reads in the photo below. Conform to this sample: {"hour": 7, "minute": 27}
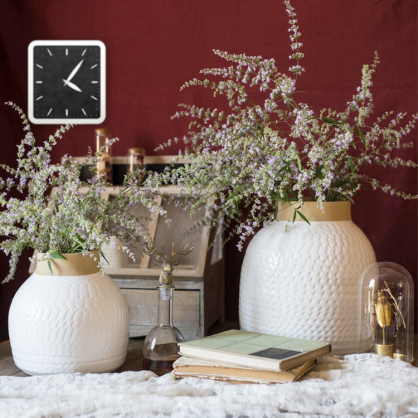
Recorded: {"hour": 4, "minute": 6}
